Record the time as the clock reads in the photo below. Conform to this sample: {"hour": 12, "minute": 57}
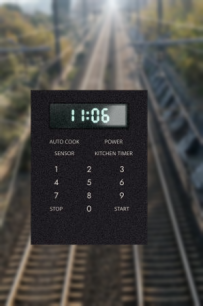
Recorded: {"hour": 11, "minute": 6}
